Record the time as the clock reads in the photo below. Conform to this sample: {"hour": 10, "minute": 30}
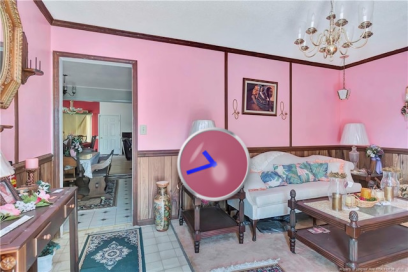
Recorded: {"hour": 10, "minute": 42}
